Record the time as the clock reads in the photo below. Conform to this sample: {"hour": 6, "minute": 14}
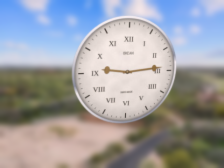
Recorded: {"hour": 9, "minute": 14}
